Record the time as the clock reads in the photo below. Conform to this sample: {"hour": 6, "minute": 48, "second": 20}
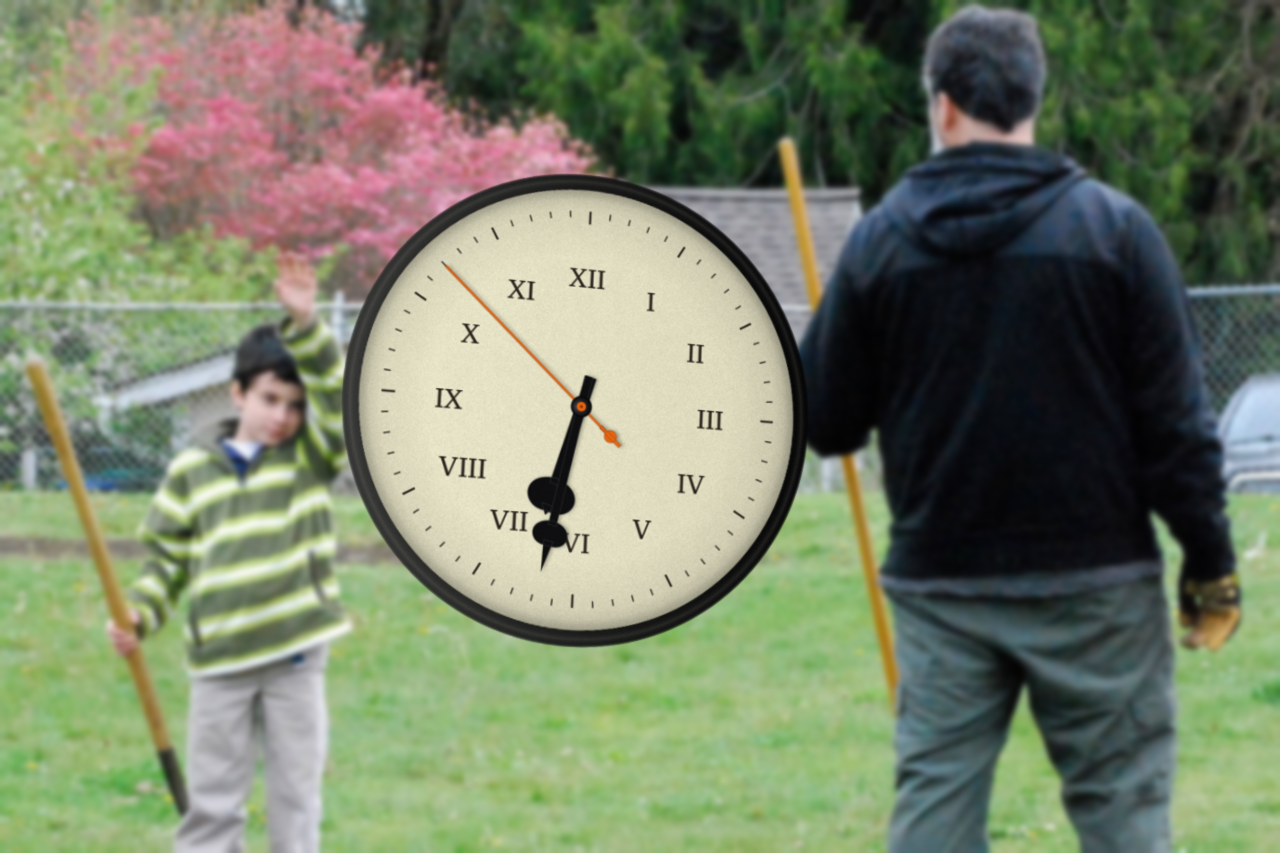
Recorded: {"hour": 6, "minute": 31, "second": 52}
